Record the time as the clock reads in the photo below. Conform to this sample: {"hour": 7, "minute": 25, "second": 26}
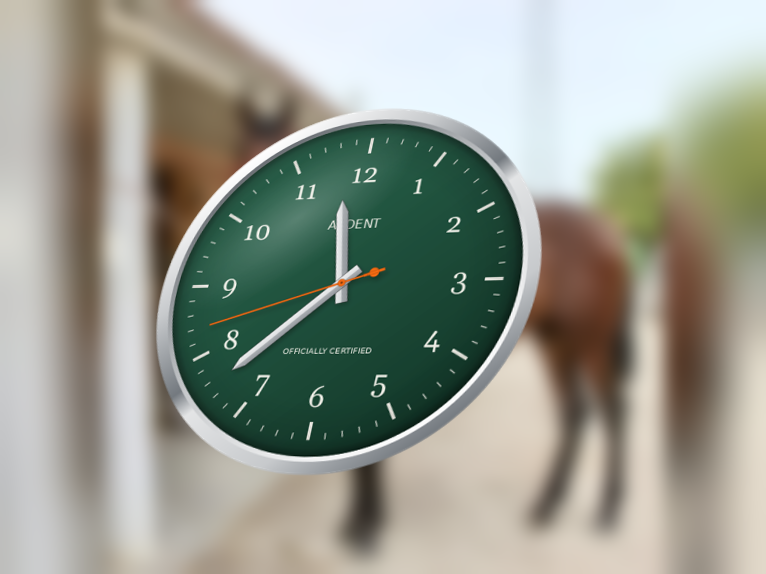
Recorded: {"hour": 11, "minute": 37, "second": 42}
